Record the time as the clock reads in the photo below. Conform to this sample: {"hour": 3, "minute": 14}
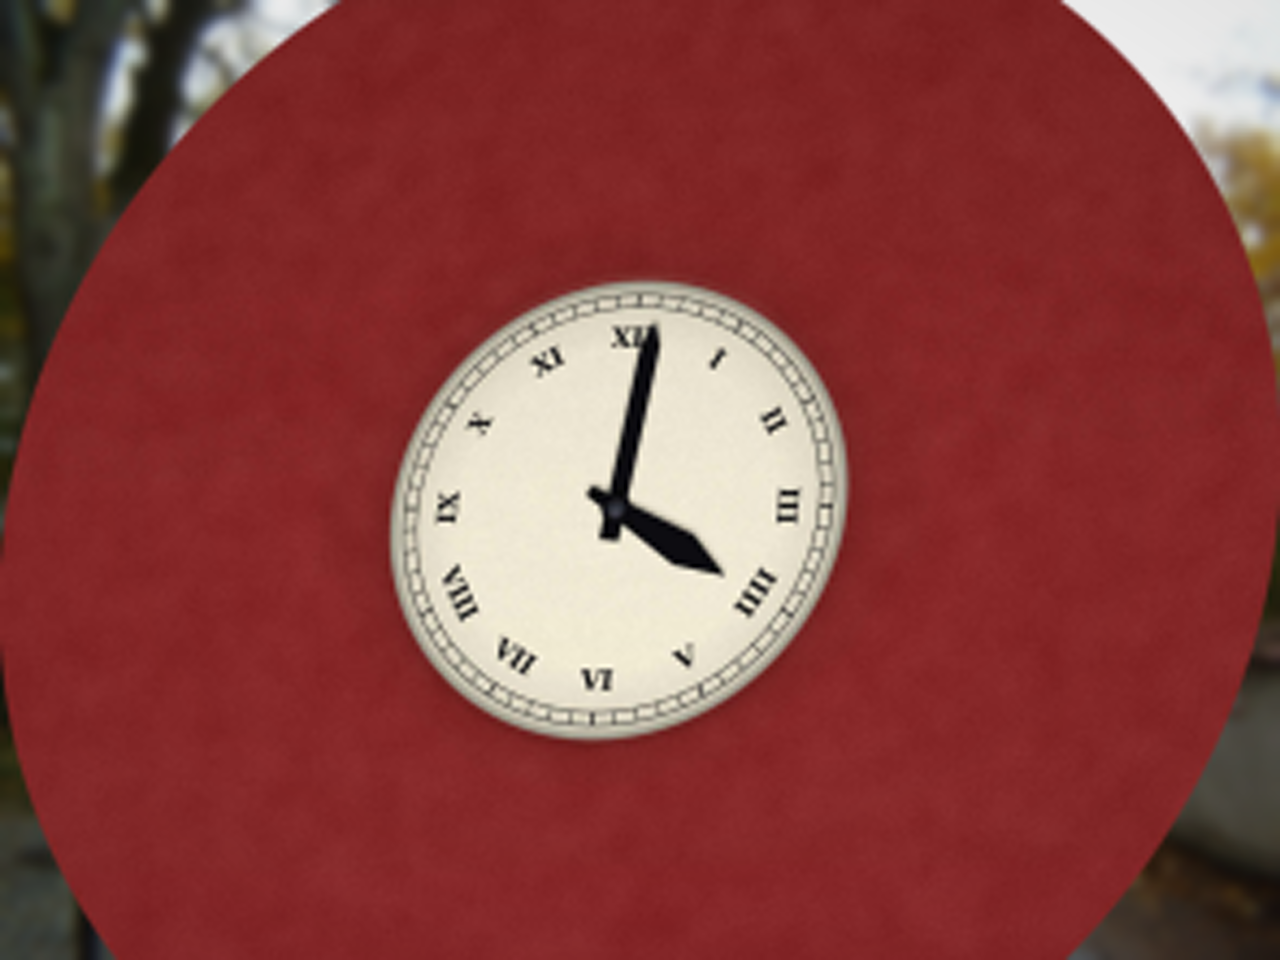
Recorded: {"hour": 4, "minute": 1}
